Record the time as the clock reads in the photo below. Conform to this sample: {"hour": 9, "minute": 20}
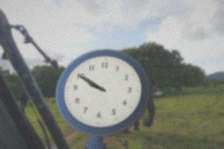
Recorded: {"hour": 9, "minute": 50}
